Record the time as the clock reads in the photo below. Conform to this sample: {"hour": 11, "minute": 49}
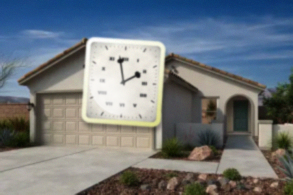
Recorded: {"hour": 1, "minute": 58}
